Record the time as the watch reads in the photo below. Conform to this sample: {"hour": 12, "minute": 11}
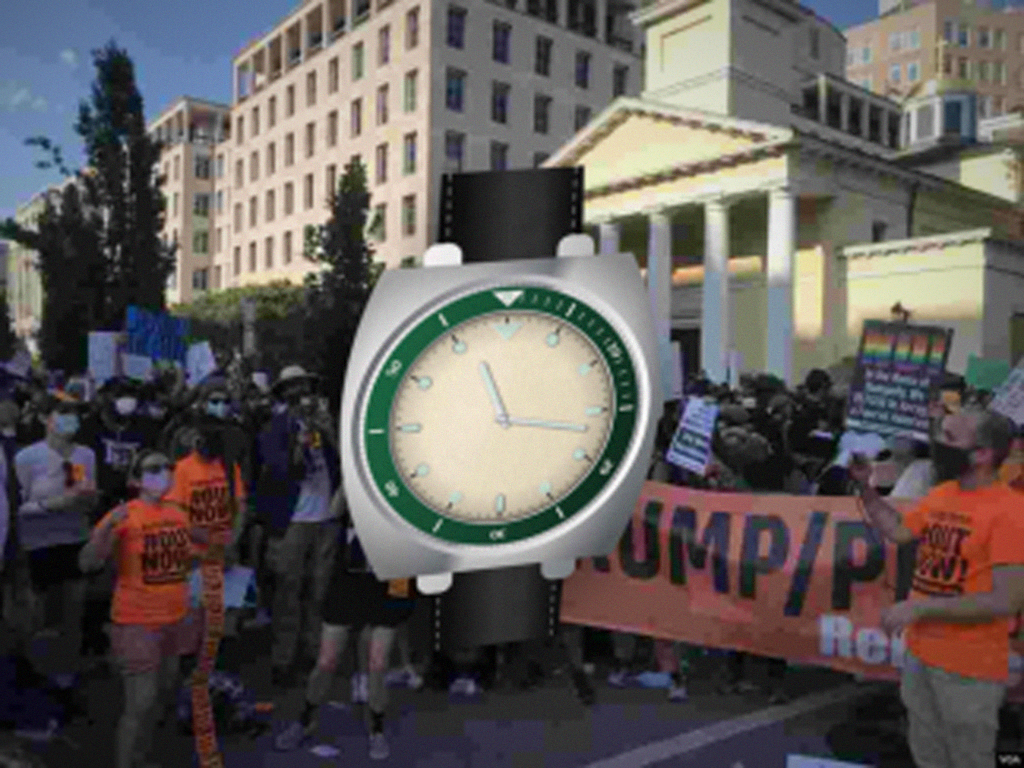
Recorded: {"hour": 11, "minute": 17}
